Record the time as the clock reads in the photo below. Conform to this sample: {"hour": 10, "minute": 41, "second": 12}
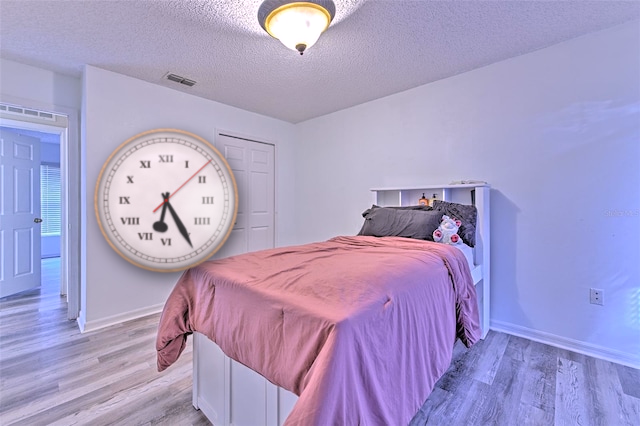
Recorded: {"hour": 6, "minute": 25, "second": 8}
